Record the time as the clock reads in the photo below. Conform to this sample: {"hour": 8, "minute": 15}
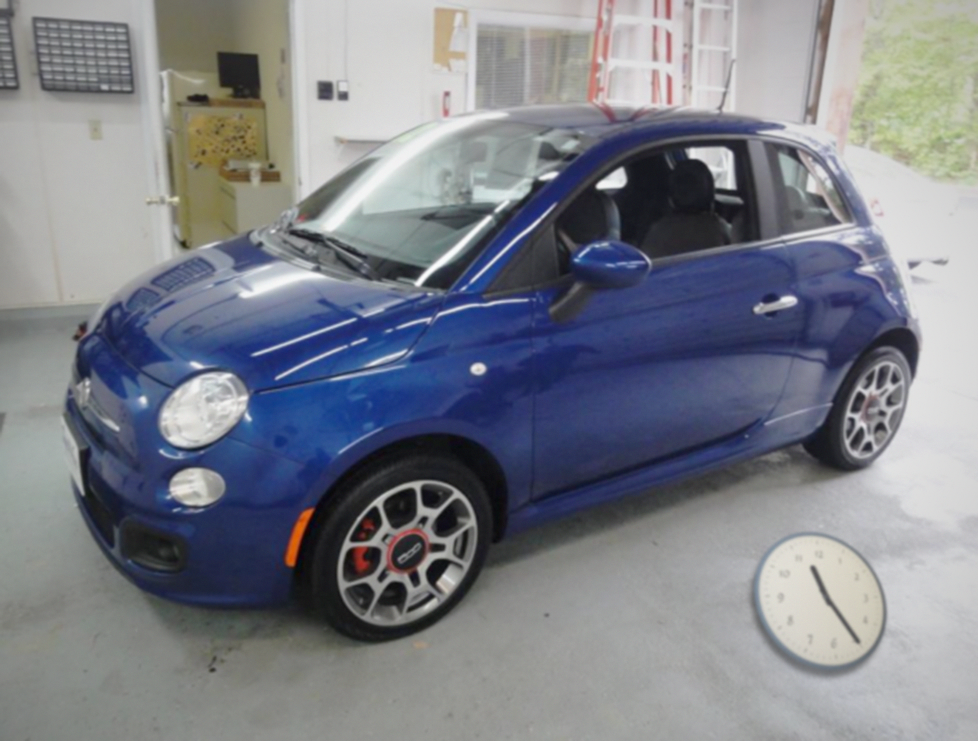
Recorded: {"hour": 11, "minute": 25}
